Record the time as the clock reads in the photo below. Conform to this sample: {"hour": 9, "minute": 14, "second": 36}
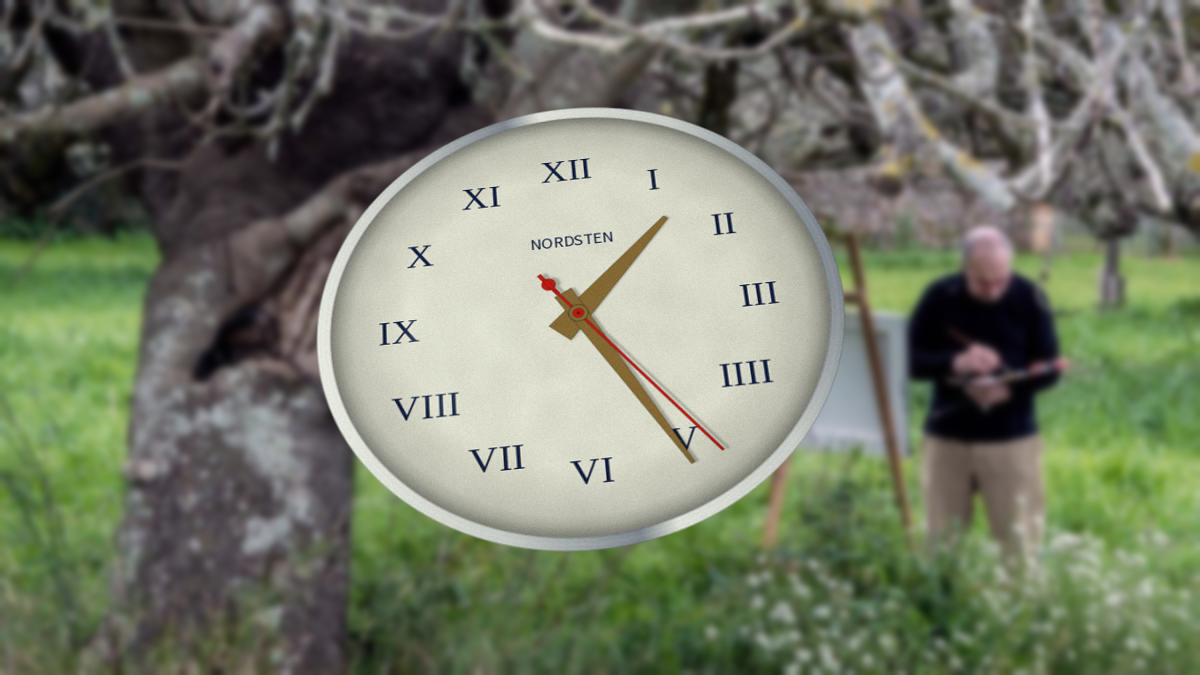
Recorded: {"hour": 1, "minute": 25, "second": 24}
